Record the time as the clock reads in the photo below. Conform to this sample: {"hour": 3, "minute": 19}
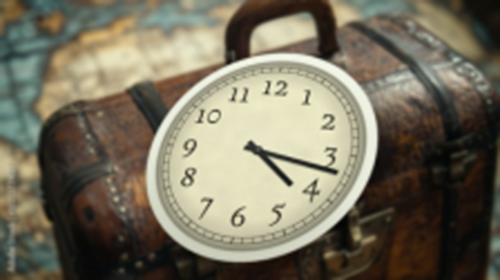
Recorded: {"hour": 4, "minute": 17}
